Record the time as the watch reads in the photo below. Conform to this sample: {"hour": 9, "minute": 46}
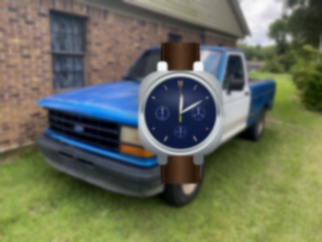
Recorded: {"hour": 12, "minute": 10}
